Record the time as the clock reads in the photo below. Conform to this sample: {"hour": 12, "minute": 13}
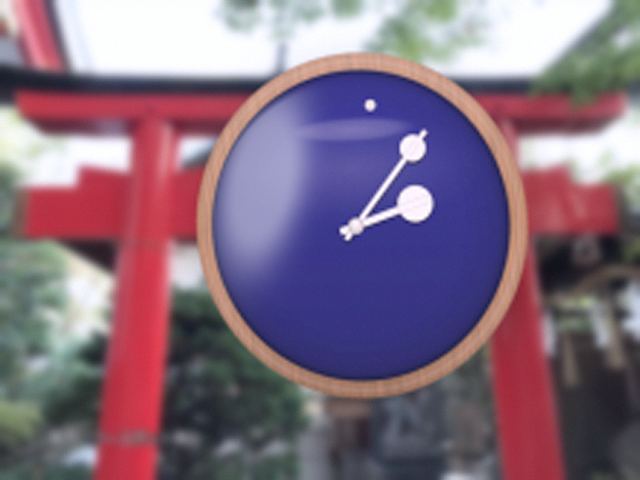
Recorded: {"hour": 2, "minute": 5}
